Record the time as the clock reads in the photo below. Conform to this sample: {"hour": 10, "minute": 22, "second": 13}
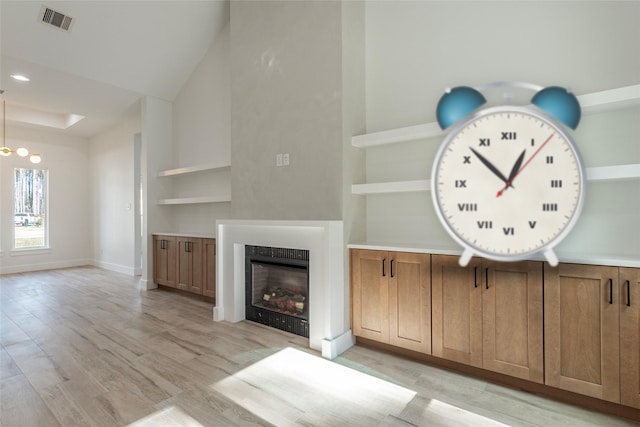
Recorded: {"hour": 12, "minute": 52, "second": 7}
